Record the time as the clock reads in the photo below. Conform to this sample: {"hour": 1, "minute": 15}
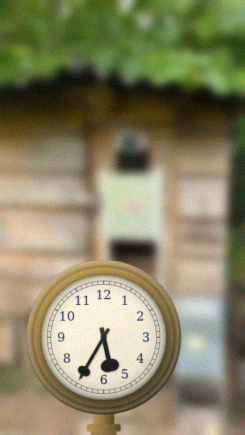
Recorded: {"hour": 5, "minute": 35}
